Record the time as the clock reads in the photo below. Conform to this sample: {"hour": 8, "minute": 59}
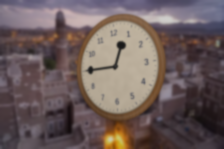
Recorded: {"hour": 12, "minute": 45}
